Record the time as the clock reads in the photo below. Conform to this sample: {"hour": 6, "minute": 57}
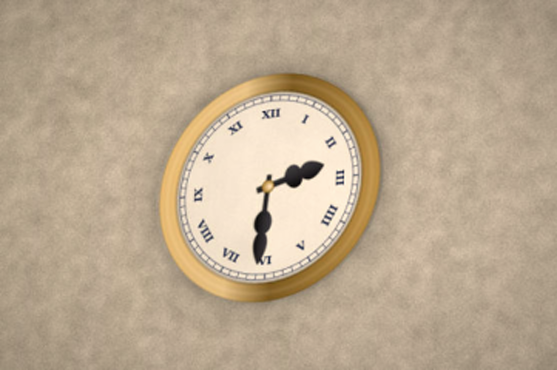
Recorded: {"hour": 2, "minute": 31}
